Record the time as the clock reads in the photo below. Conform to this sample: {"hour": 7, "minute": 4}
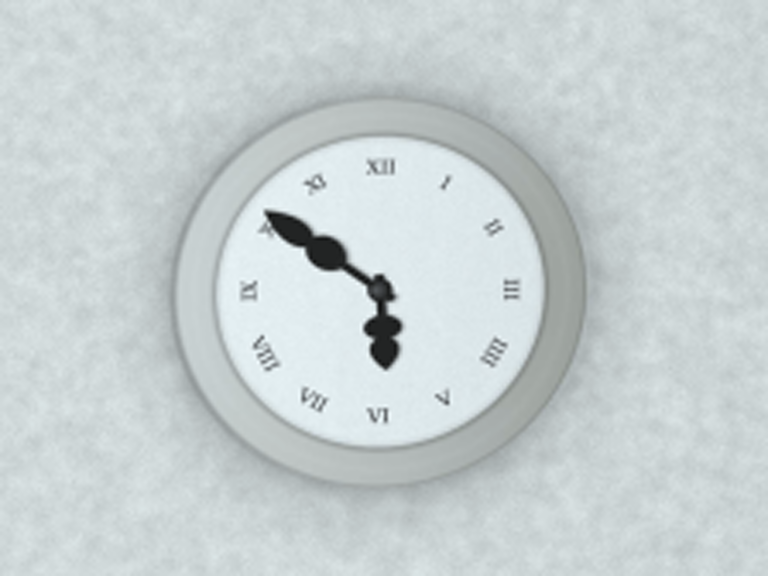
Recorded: {"hour": 5, "minute": 51}
